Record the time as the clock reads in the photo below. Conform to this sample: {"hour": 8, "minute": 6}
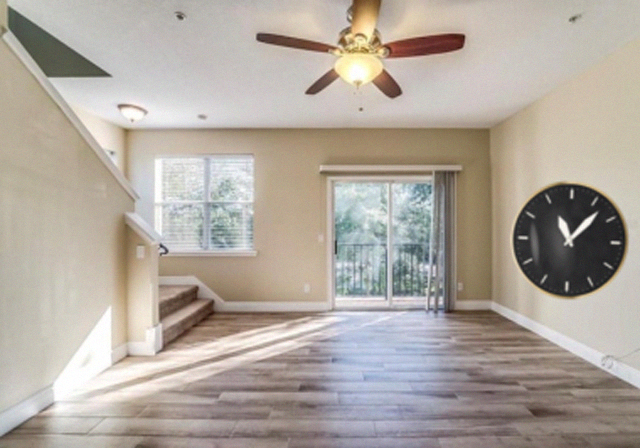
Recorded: {"hour": 11, "minute": 7}
